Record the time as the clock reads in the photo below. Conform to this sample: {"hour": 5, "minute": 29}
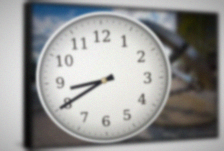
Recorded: {"hour": 8, "minute": 40}
